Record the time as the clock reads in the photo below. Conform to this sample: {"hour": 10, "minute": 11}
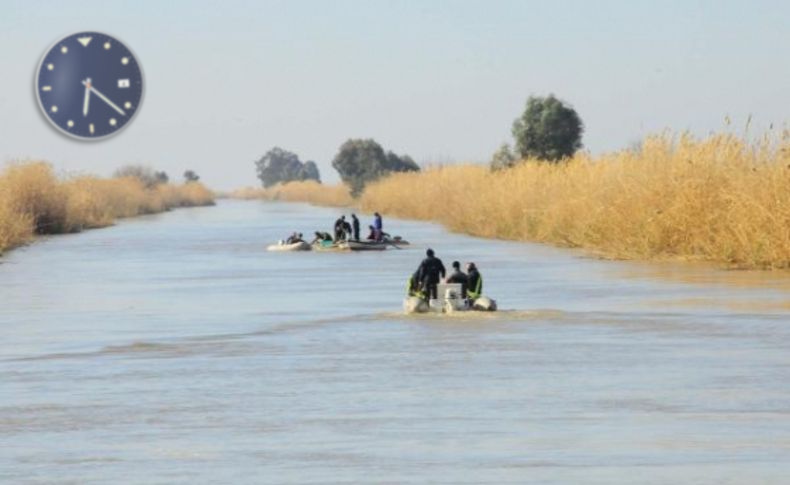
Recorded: {"hour": 6, "minute": 22}
